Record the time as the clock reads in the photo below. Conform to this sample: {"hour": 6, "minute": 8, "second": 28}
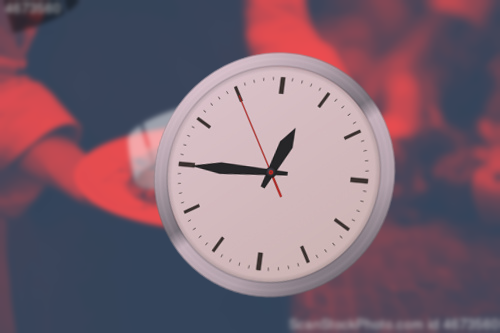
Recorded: {"hour": 12, "minute": 44, "second": 55}
